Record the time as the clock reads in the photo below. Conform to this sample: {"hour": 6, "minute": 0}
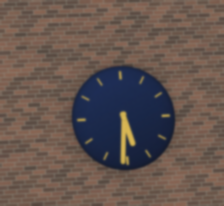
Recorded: {"hour": 5, "minute": 31}
